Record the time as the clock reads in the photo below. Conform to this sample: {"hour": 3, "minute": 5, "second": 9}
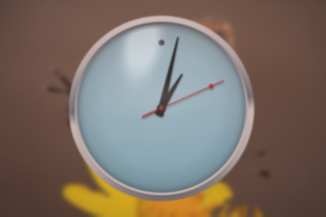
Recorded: {"hour": 1, "minute": 2, "second": 11}
